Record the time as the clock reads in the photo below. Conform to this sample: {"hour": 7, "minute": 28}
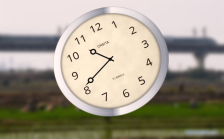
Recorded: {"hour": 10, "minute": 41}
